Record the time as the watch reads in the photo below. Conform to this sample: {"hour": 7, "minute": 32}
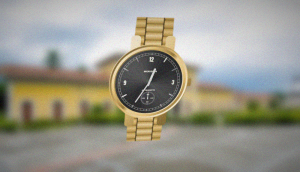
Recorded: {"hour": 12, "minute": 35}
